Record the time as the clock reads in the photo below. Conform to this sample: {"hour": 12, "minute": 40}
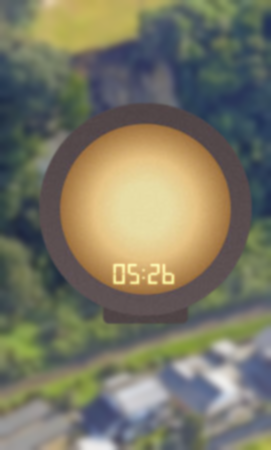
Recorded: {"hour": 5, "minute": 26}
